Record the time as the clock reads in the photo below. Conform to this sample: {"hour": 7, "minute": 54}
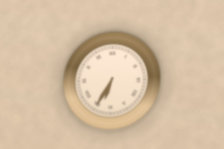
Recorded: {"hour": 6, "minute": 35}
